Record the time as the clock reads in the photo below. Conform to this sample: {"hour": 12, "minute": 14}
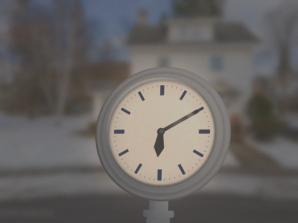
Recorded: {"hour": 6, "minute": 10}
